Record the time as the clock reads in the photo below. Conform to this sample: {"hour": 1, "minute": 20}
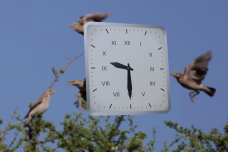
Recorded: {"hour": 9, "minute": 30}
